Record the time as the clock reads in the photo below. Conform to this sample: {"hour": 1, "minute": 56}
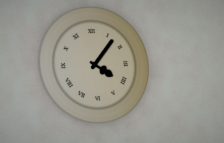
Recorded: {"hour": 4, "minute": 7}
